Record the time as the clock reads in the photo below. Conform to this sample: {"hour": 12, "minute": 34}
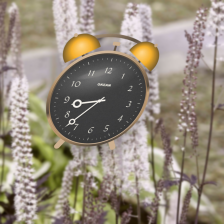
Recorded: {"hour": 8, "minute": 37}
